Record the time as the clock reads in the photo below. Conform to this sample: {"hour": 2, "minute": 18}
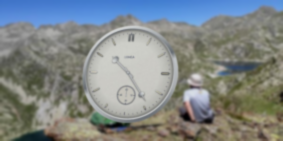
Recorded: {"hour": 10, "minute": 24}
